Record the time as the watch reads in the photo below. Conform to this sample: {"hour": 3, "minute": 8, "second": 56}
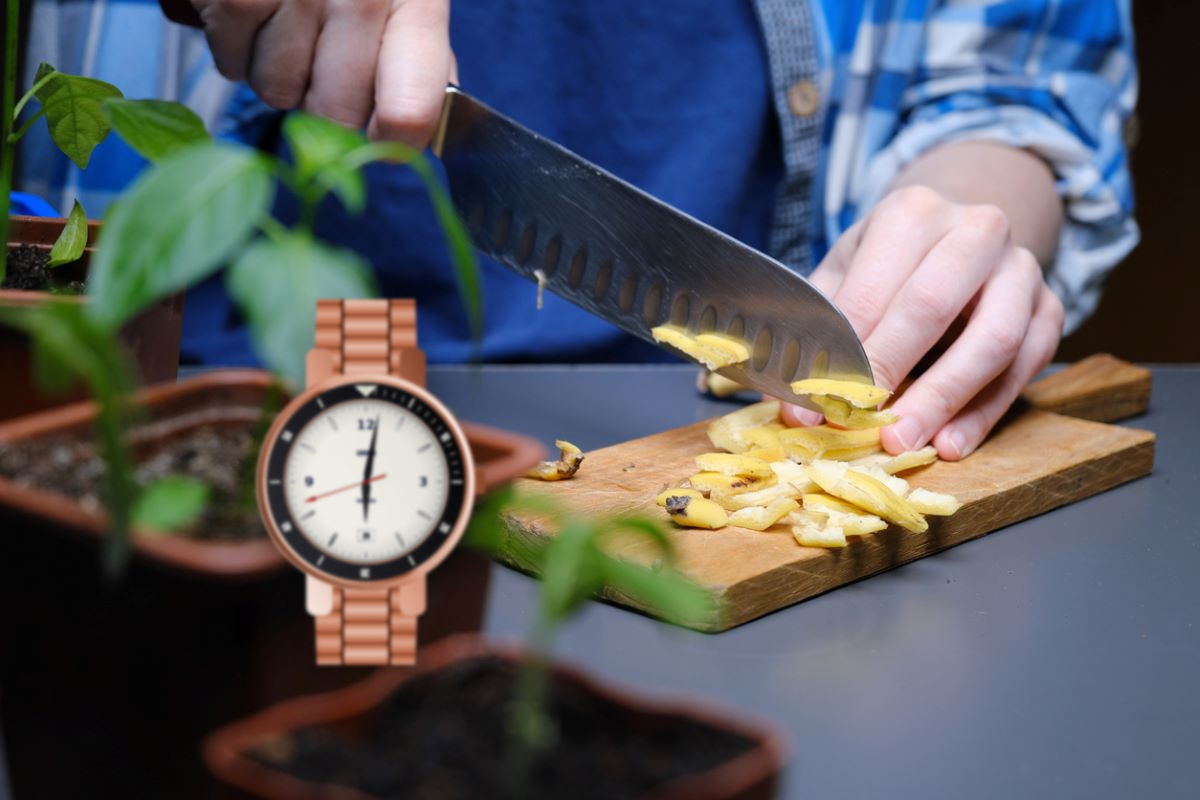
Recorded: {"hour": 6, "minute": 1, "second": 42}
